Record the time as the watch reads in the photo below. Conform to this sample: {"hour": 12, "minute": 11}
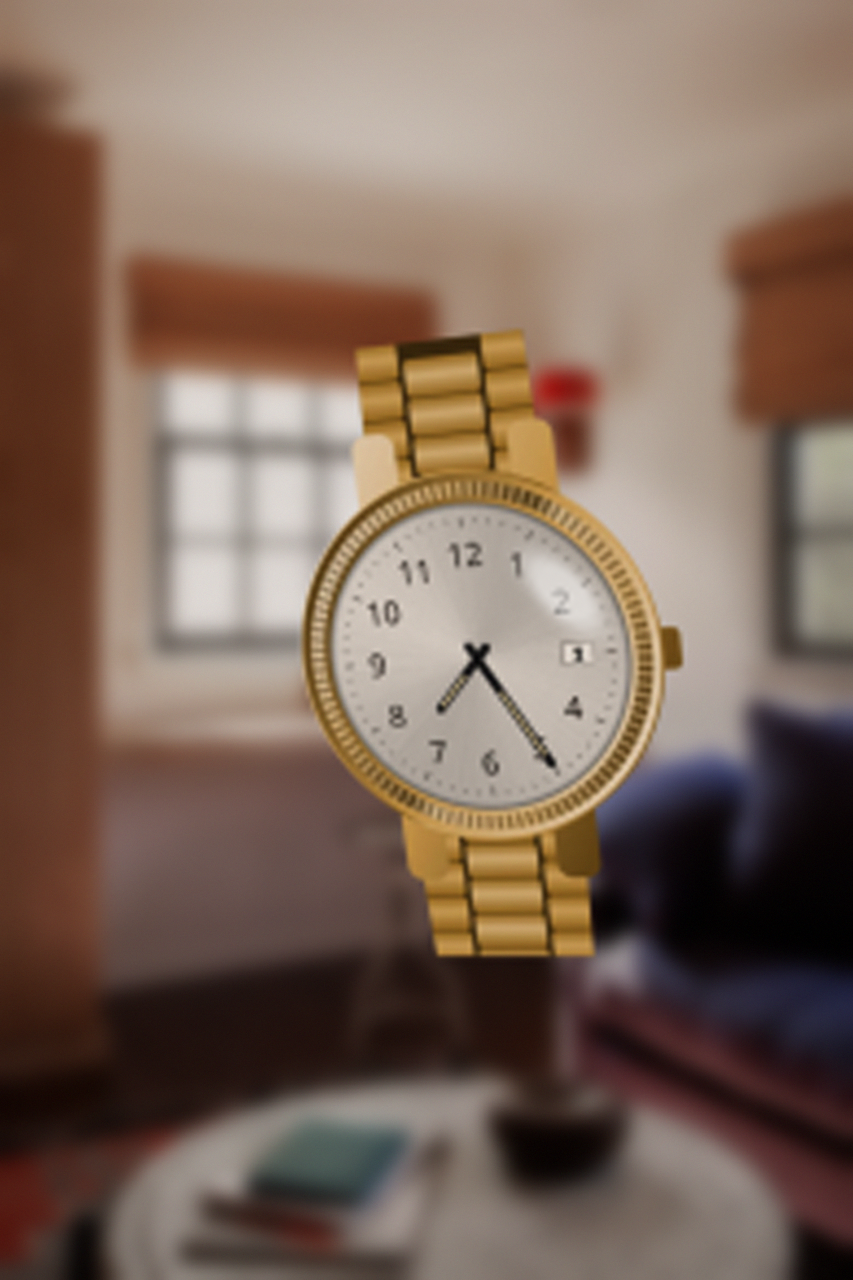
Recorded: {"hour": 7, "minute": 25}
